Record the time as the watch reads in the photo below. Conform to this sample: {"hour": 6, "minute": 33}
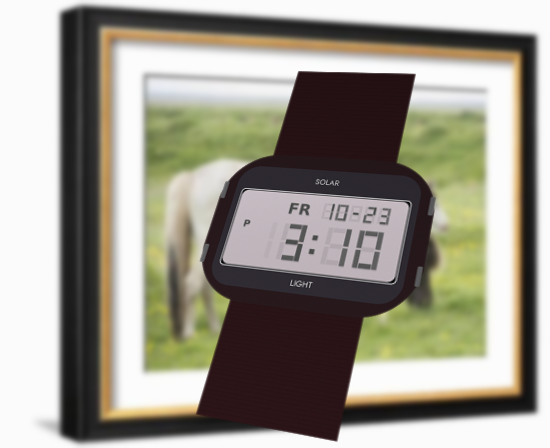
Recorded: {"hour": 3, "minute": 10}
